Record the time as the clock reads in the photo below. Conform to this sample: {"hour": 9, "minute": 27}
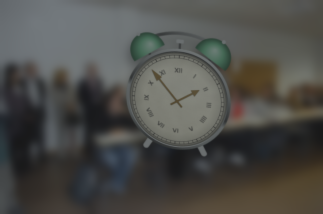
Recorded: {"hour": 1, "minute": 53}
